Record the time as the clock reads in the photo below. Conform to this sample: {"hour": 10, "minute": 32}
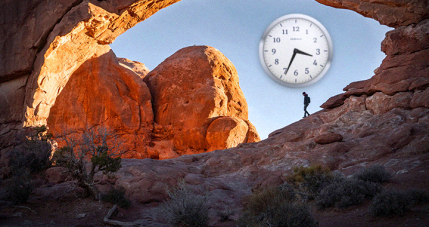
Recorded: {"hour": 3, "minute": 34}
